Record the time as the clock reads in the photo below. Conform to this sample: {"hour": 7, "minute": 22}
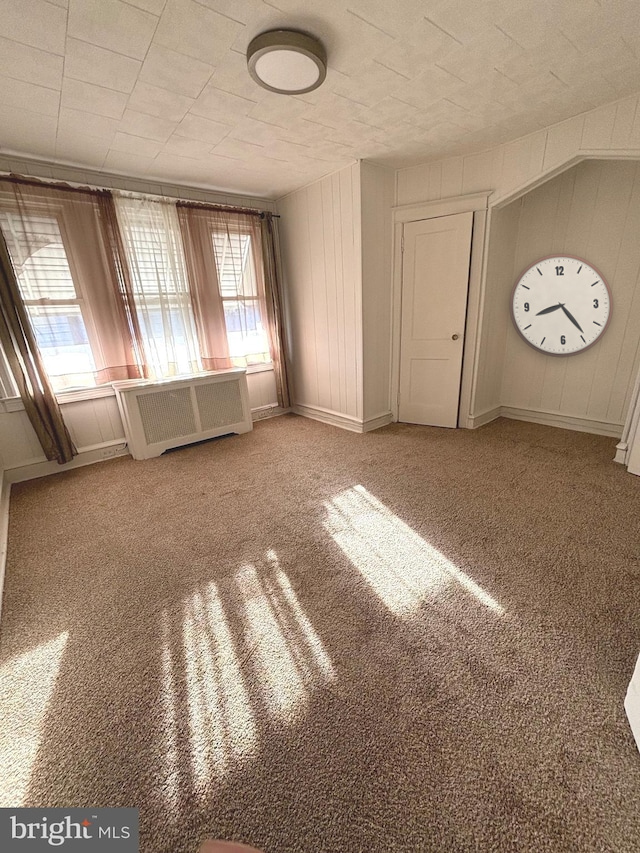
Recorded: {"hour": 8, "minute": 24}
